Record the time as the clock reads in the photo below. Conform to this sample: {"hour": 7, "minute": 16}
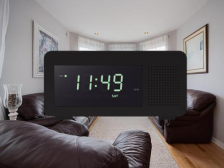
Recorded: {"hour": 11, "minute": 49}
